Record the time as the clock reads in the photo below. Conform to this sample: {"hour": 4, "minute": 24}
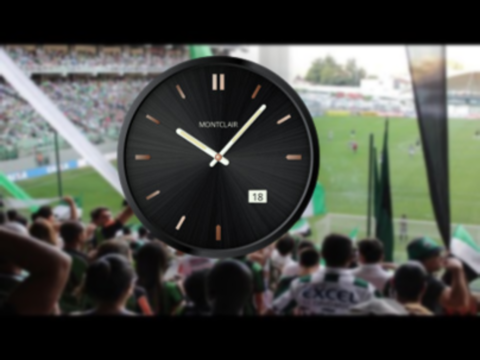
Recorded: {"hour": 10, "minute": 7}
